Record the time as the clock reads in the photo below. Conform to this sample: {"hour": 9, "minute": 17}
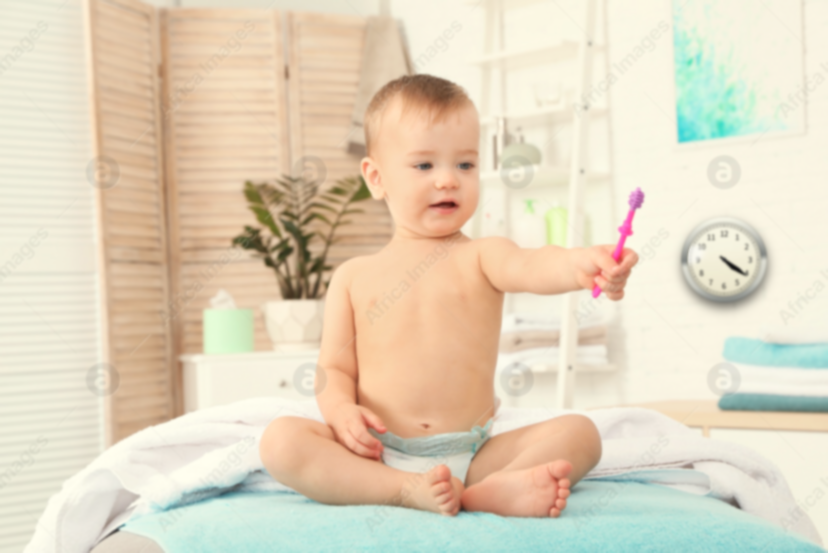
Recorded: {"hour": 4, "minute": 21}
